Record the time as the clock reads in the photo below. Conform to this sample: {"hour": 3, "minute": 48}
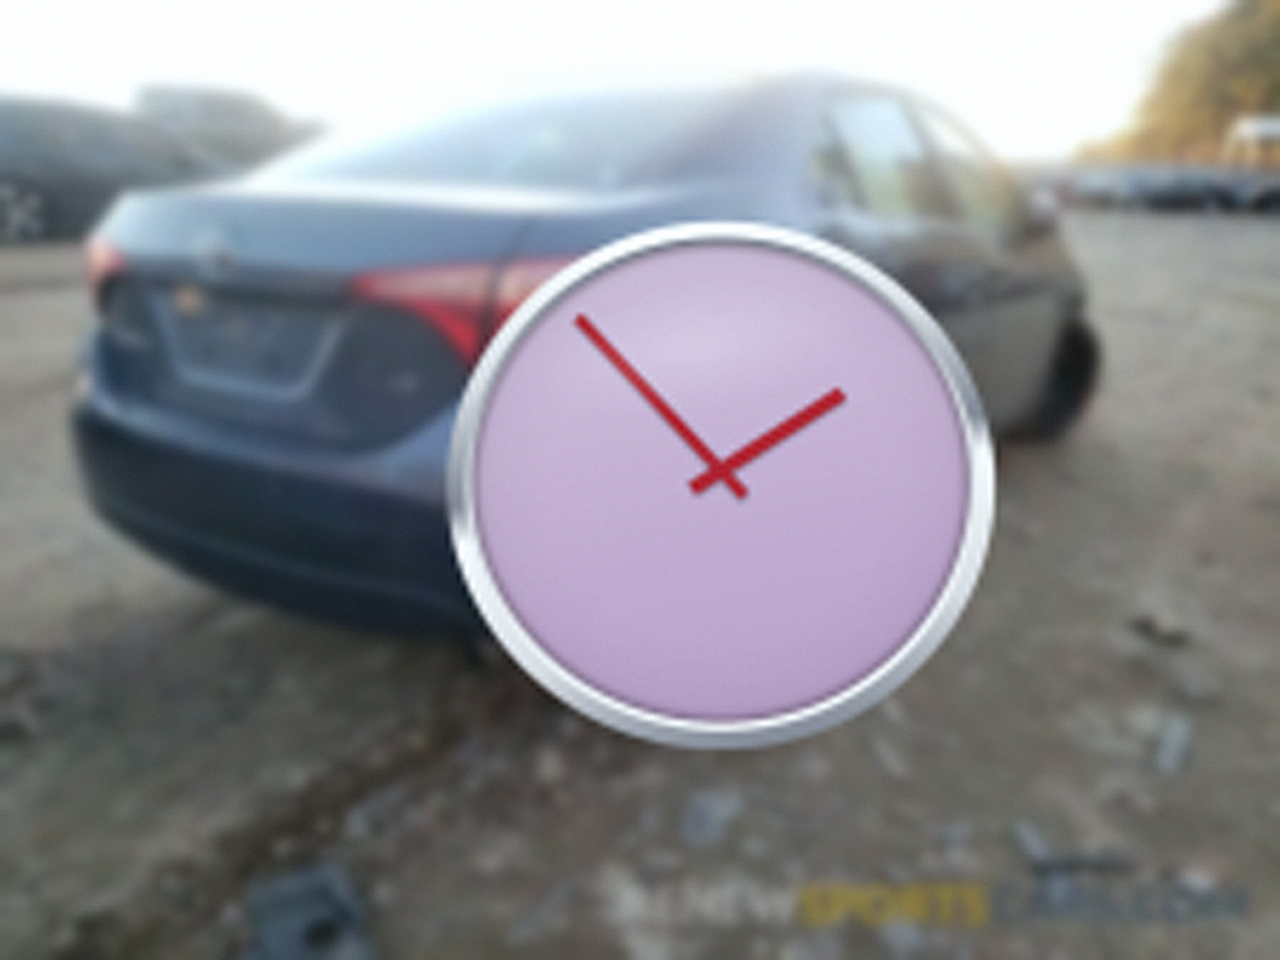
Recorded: {"hour": 1, "minute": 53}
